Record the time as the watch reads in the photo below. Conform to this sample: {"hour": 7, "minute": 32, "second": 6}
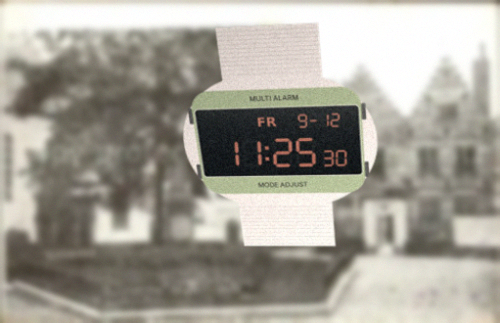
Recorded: {"hour": 11, "minute": 25, "second": 30}
